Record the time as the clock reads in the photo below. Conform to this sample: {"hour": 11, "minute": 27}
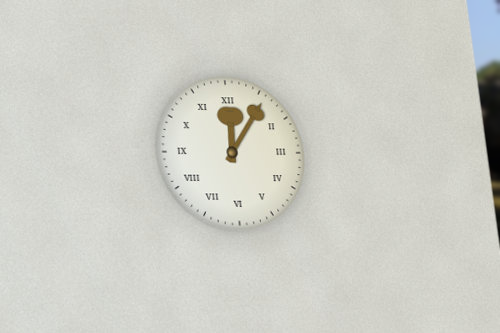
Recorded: {"hour": 12, "minute": 6}
